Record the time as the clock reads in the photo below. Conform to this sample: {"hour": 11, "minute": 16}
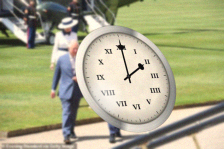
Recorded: {"hour": 2, "minute": 0}
